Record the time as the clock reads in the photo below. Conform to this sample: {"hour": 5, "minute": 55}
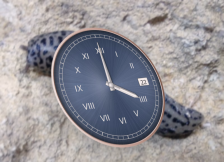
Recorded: {"hour": 4, "minute": 0}
